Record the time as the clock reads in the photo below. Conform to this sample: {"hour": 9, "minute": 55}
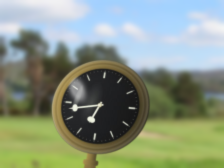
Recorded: {"hour": 6, "minute": 43}
